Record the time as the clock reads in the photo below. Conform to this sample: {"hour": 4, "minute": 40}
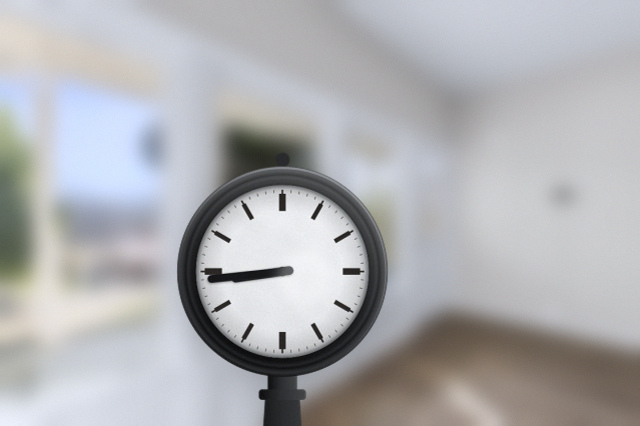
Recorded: {"hour": 8, "minute": 44}
